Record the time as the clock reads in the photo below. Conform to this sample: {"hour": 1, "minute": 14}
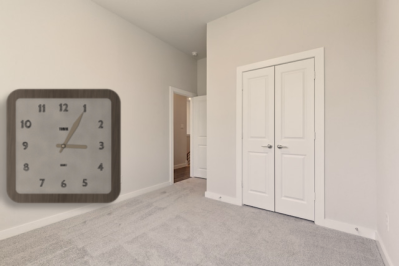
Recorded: {"hour": 3, "minute": 5}
